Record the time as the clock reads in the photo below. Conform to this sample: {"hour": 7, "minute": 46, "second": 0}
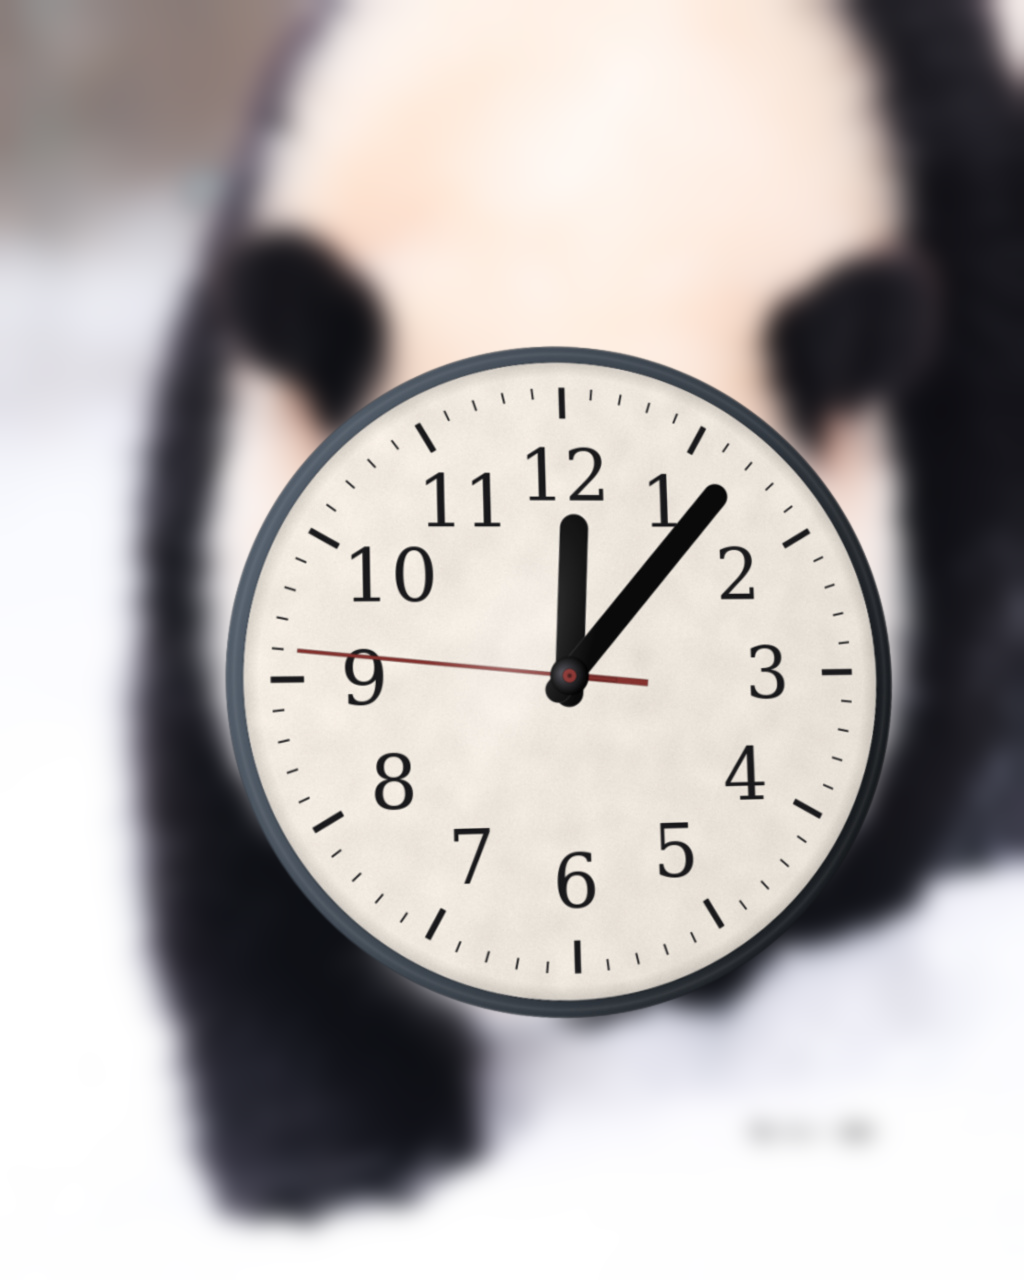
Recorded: {"hour": 12, "minute": 6, "second": 46}
